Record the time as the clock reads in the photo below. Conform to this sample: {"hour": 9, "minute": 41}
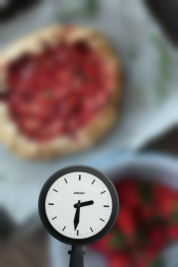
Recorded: {"hour": 2, "minute": 31}
